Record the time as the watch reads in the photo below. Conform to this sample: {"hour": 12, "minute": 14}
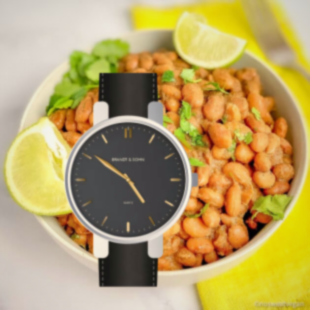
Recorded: {"hour": 4, "minute": 51}
